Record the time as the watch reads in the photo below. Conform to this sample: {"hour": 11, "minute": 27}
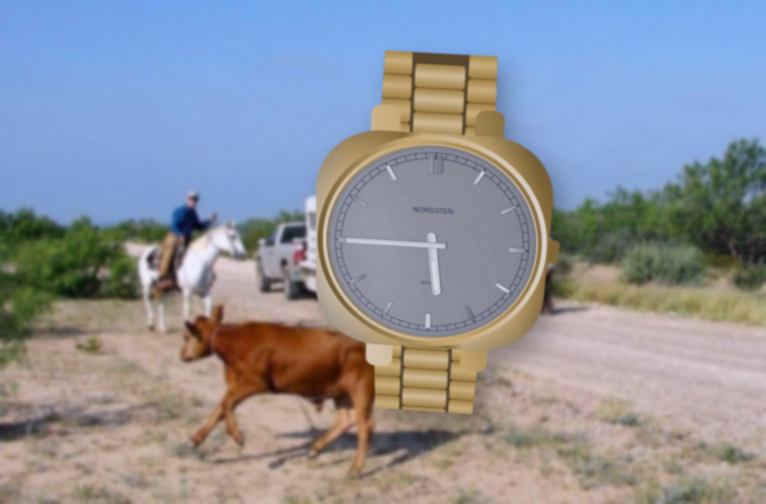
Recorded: {"hour": 5, "minute": 45}
